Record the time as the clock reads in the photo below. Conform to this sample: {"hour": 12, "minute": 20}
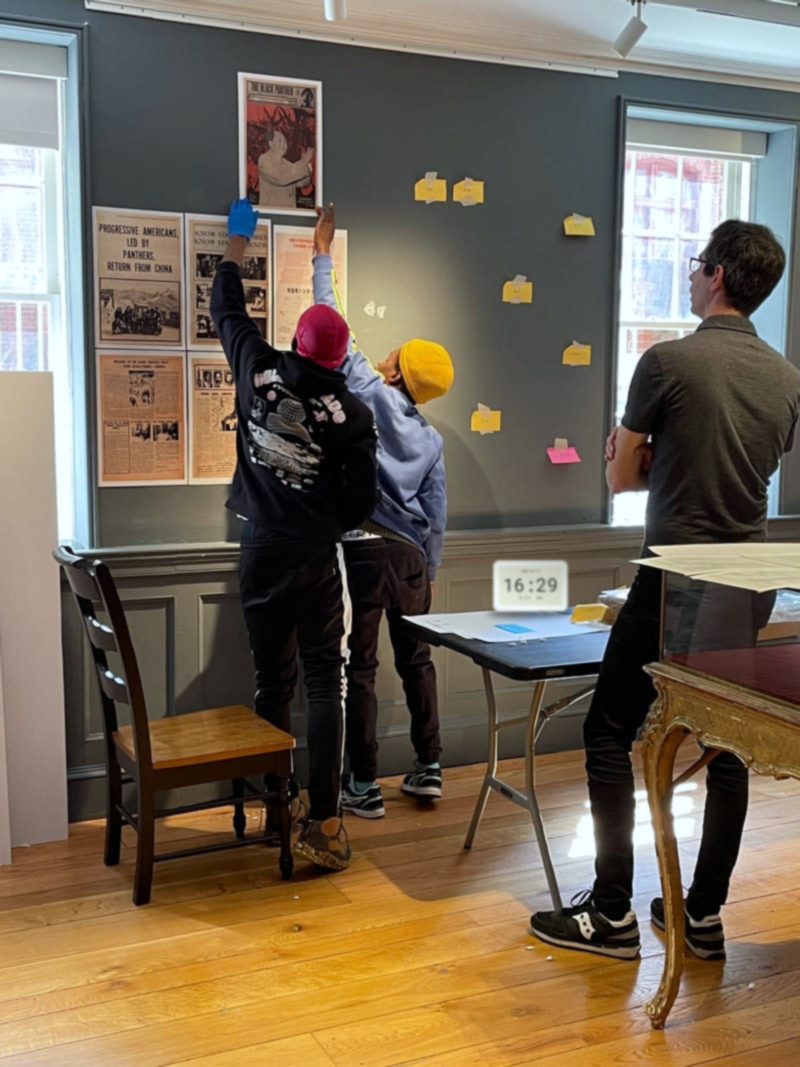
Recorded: {"hour": 16, "minute": 29}
